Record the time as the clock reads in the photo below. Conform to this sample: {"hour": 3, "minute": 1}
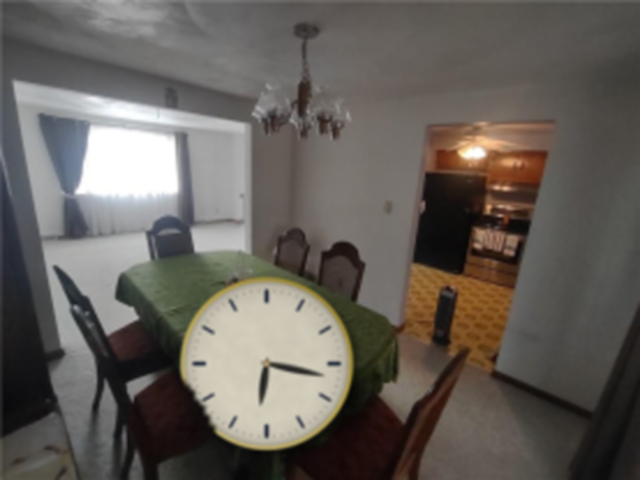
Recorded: {"hour": 6, "minute": 17}
